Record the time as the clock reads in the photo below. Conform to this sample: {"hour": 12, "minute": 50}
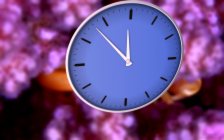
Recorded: {"hour": 11, "minute": 53}
